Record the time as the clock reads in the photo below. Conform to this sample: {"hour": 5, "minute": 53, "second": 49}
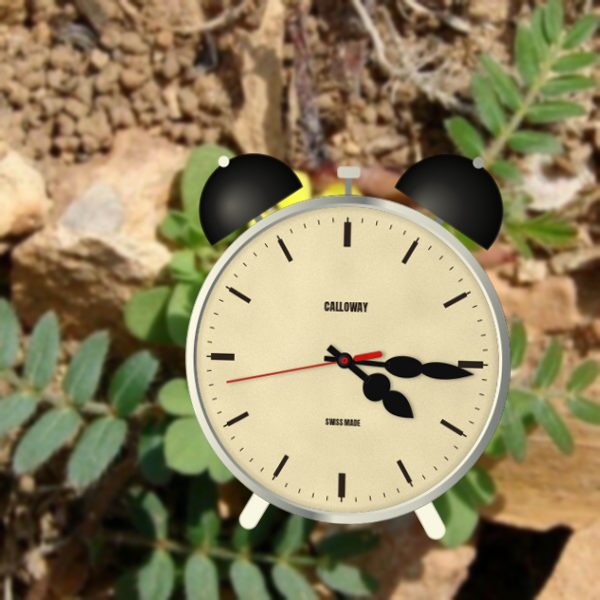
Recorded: {"hour": 4, "minute": 15, "second": 43}
